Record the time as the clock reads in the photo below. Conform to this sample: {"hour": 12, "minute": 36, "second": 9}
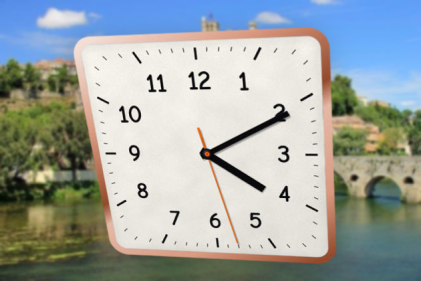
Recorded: {"hour": 4, "minute": 10, "second": 28}
